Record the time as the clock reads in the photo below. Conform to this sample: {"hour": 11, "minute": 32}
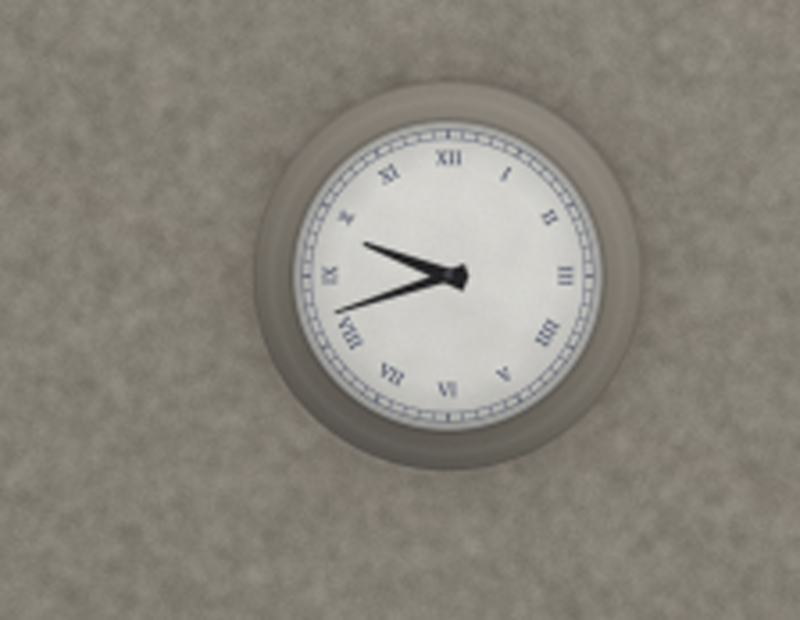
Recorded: {"hour": 9, "minute": 42}
